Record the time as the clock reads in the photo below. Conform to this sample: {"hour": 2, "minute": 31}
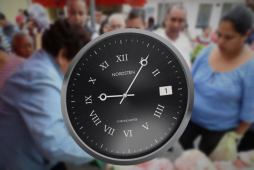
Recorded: {"hour": 9, "minute": 6}
